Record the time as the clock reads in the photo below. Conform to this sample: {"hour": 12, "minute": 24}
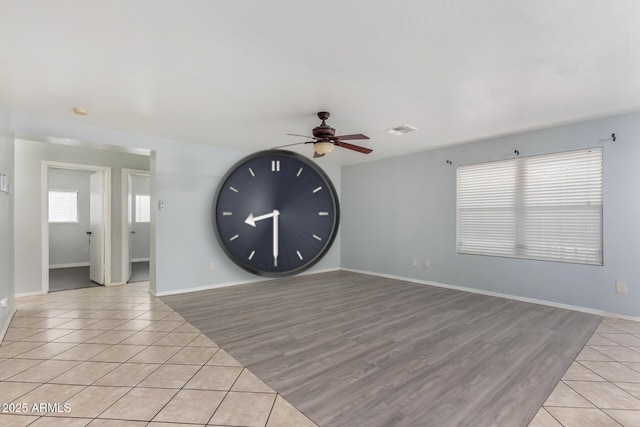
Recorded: {"hour": 8, "minute": 30}
